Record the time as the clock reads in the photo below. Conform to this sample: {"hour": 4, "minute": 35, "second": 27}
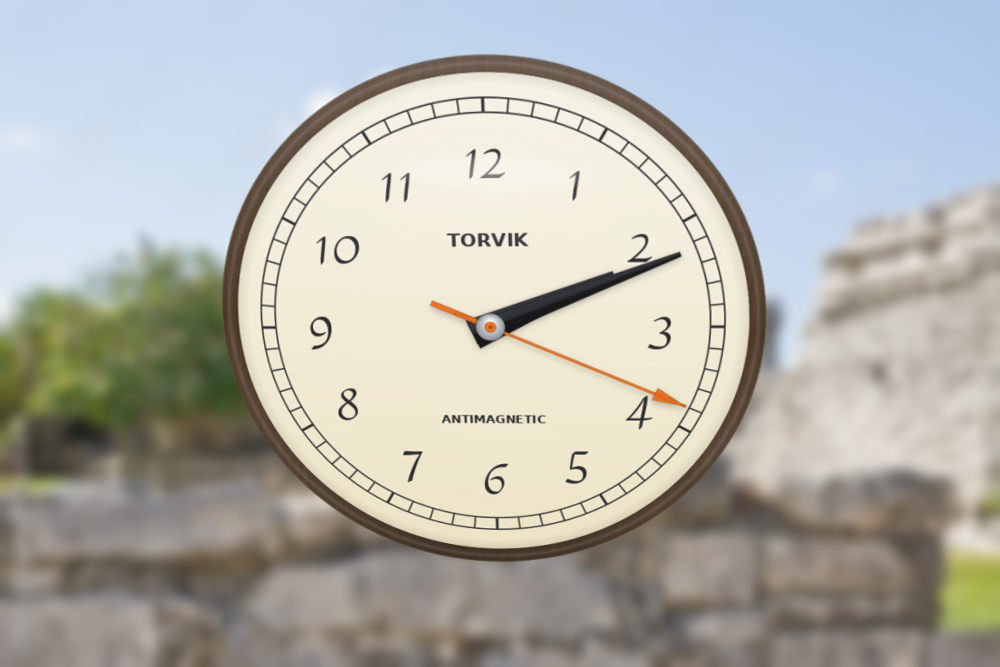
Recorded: {"hour": 2, "minute": 11, "second": 19}
